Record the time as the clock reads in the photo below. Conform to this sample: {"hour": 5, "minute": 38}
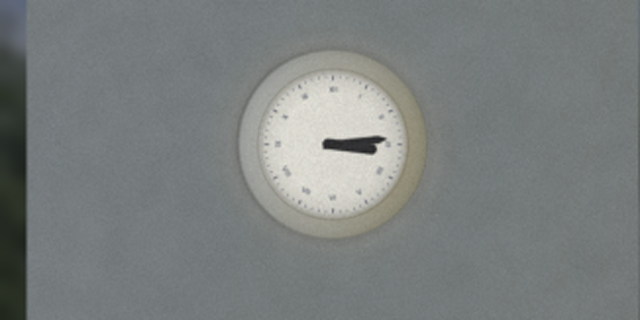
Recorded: {"hour": 3, "minute": 14}
